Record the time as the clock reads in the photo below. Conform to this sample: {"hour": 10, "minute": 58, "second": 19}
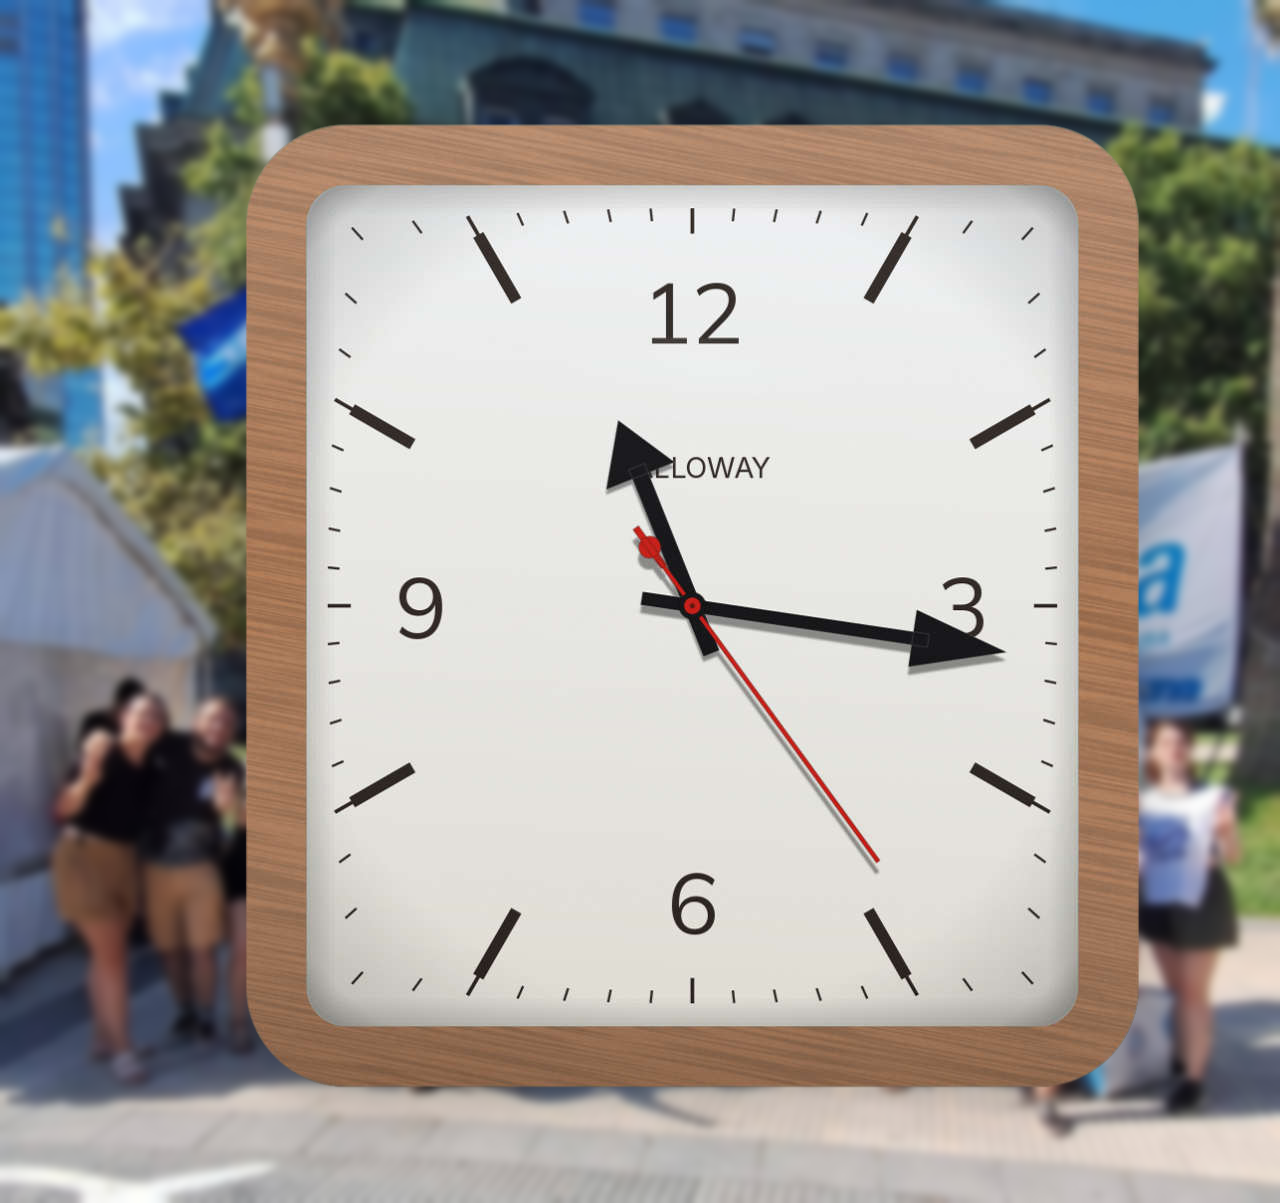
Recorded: {"hour": 11, "minute": 16, "second": 24}
